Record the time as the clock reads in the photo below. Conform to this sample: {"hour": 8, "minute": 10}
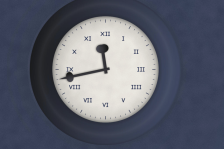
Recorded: {"hour": 11, "minute": 43}
